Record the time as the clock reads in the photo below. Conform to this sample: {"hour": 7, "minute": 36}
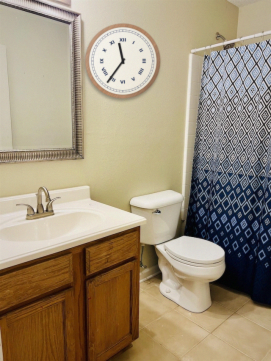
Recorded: {"hour": 11, "minute": 36}
